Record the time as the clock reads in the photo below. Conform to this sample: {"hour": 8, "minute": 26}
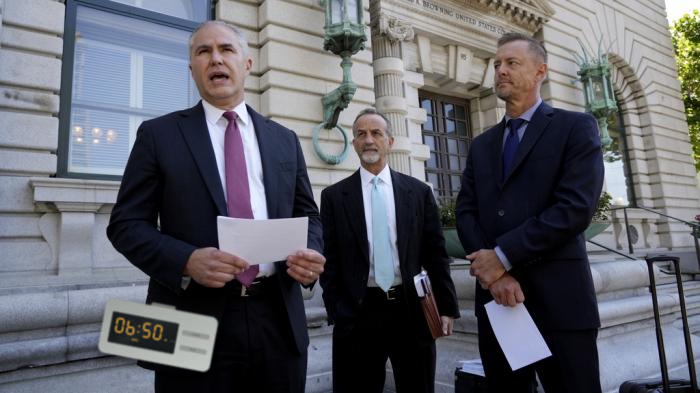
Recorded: {"hour": 6, "minute": 50}
